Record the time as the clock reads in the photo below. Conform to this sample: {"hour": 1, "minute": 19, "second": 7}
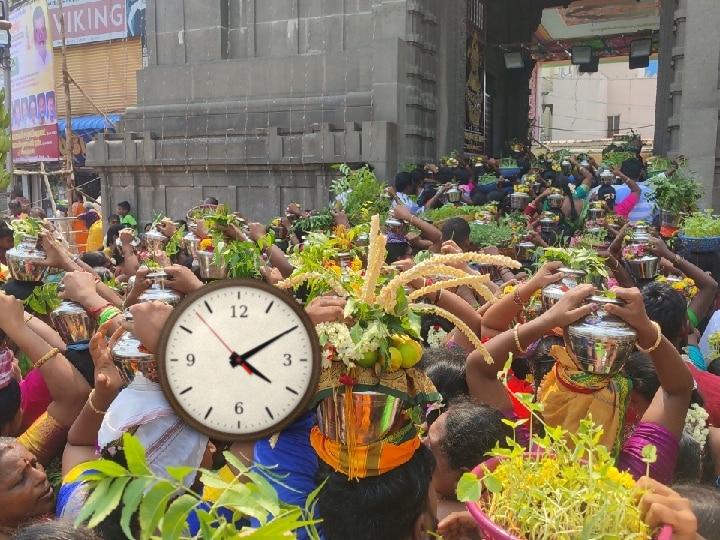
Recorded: {"hour": 4, "minute": 9, "second": 53}
